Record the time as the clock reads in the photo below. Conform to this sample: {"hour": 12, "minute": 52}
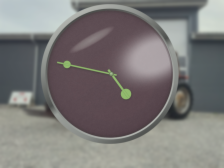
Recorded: {"hour": 4, "minute": 47}
